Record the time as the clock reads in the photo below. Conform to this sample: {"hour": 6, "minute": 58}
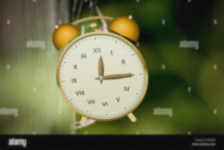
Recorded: {"hour": 12, "minute": 15}
